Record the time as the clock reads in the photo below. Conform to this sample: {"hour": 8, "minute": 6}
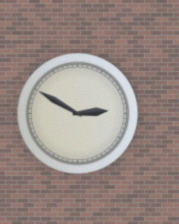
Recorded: {"hour": 2, "minute": 50}
